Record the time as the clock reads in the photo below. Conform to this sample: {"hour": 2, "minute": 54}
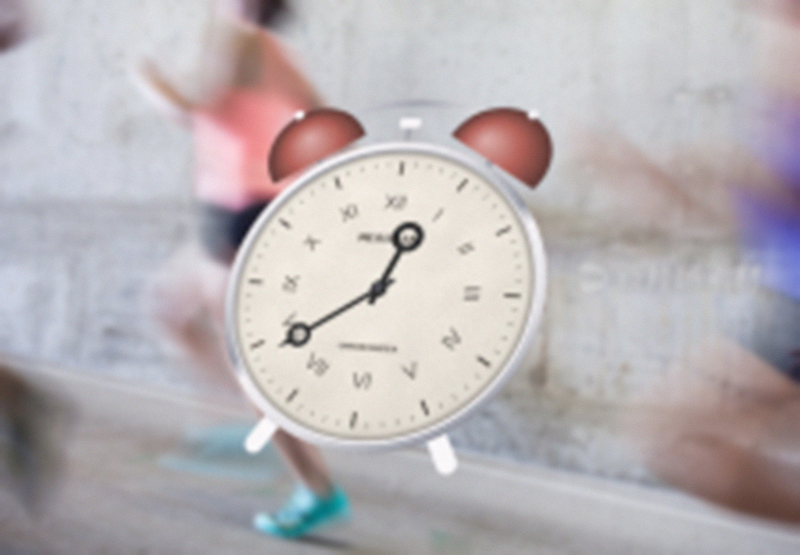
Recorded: {"hour": 12, "minute": 39}
